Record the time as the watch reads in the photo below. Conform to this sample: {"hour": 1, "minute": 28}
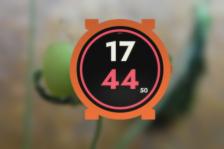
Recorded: {"hour": 17, "minute": 44}
